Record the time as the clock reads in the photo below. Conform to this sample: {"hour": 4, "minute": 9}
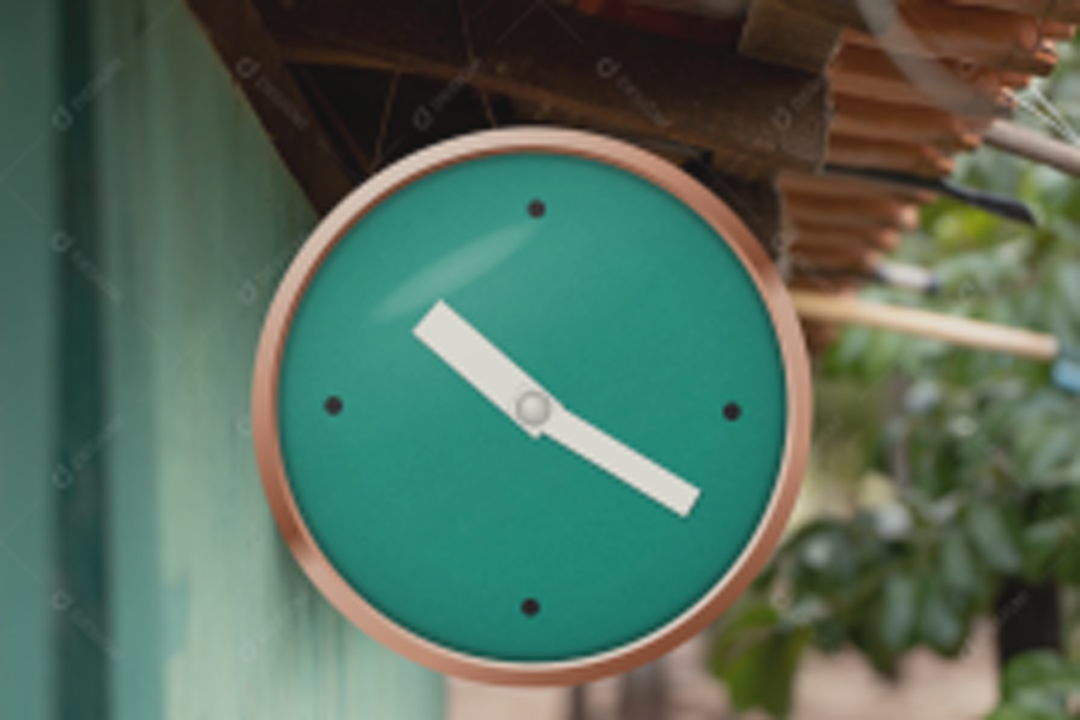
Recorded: {"hour": 10, "minute": 20}
